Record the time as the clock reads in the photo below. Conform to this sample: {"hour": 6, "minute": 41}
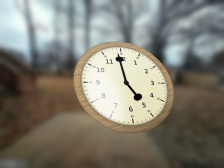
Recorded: {"hour": 4, "minute": 59}
